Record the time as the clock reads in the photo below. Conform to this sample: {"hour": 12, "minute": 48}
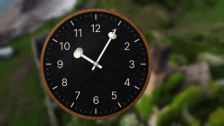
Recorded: {"hour": 10, "minute": 5}
